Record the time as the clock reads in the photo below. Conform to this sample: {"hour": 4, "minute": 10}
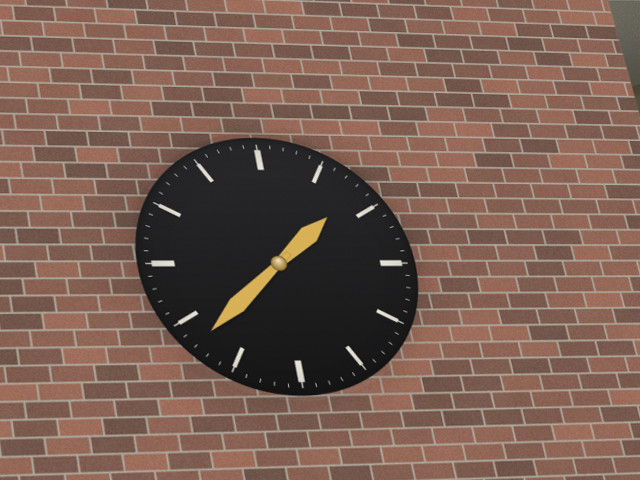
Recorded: {"hour": 1, "minute": 38}
